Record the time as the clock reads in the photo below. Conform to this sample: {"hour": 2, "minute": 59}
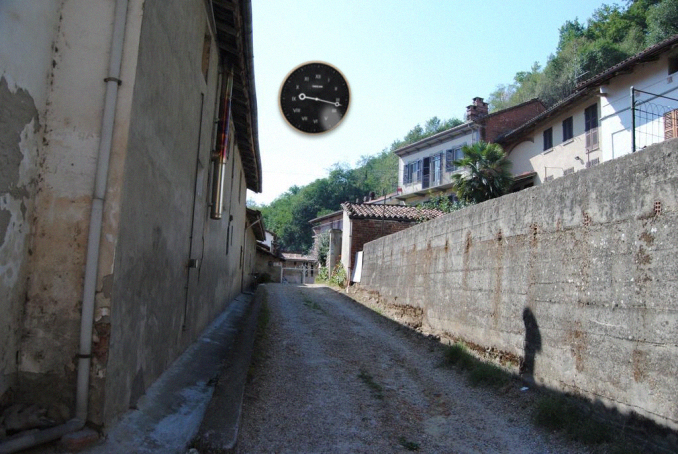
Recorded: {"hour": 9, "minute": 17}
